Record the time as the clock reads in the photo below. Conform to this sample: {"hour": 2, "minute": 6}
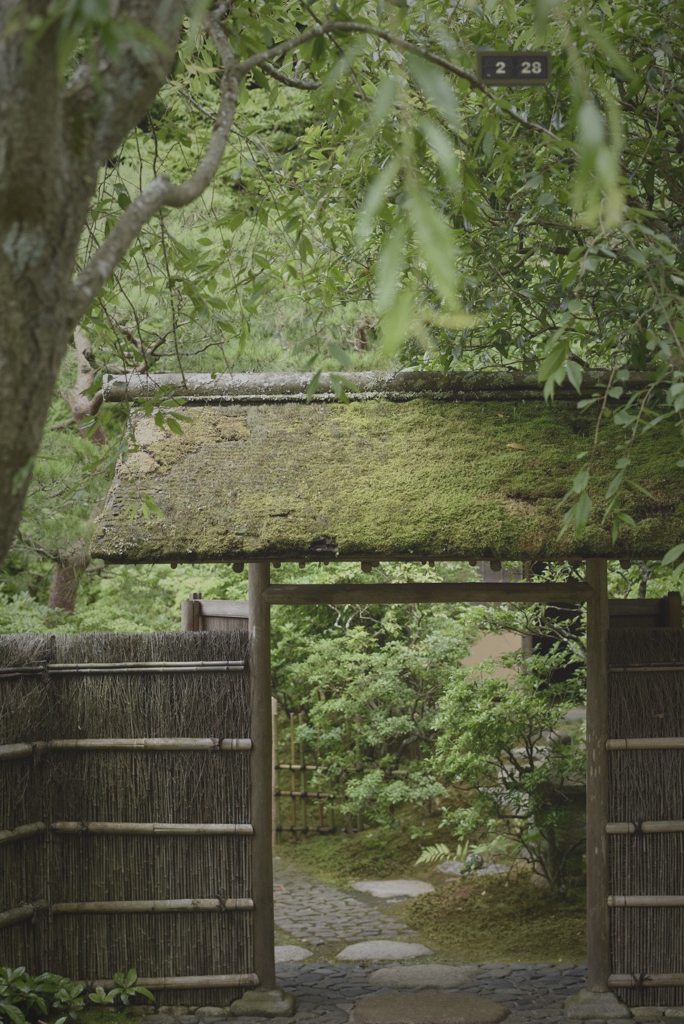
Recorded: {"hour": 2, "minute": 28}
